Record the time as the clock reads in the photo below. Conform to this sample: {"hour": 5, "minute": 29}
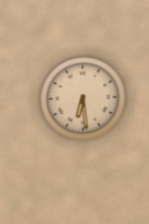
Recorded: {"hour": 6, "minute": 29}
